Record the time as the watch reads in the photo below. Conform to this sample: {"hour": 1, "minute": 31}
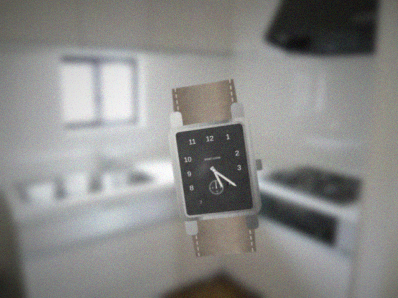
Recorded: {"hour": 5, "minute": 22}
